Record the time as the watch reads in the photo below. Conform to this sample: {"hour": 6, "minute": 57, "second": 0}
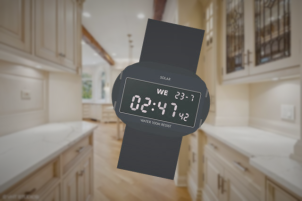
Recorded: {"hour": 2, "minute": 47, "second": 42}
